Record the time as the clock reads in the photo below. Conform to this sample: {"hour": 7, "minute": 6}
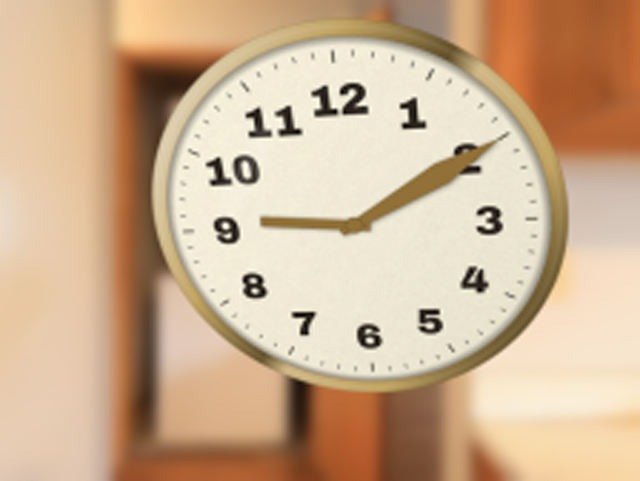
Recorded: {"hour": 9, "minute": 10}
